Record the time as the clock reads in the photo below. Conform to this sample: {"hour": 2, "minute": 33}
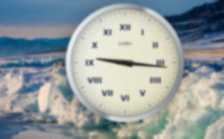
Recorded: {"hour": 9, "minute": 16}
